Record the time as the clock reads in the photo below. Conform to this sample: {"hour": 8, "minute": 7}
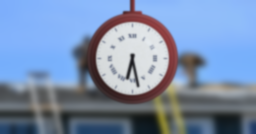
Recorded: {"hour": 6, "minute": 28}
